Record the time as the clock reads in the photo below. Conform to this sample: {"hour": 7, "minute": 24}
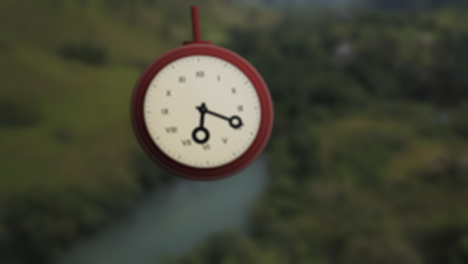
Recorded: {"hour": 6, "minute": 19}
